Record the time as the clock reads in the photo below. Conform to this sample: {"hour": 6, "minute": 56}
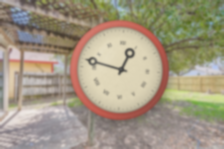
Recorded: {"hour": 12, "minute": 47}
